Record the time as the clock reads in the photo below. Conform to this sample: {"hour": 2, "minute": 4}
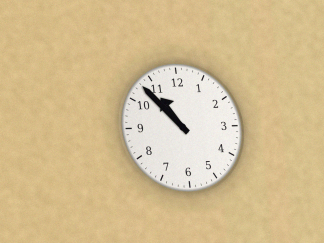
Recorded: {"hour": 10, "minute": 53}
